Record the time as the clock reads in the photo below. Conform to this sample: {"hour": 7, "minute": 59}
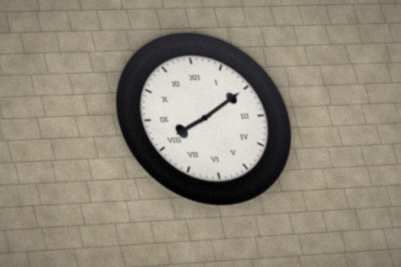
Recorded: {"hour": 8, "minute": 10}
